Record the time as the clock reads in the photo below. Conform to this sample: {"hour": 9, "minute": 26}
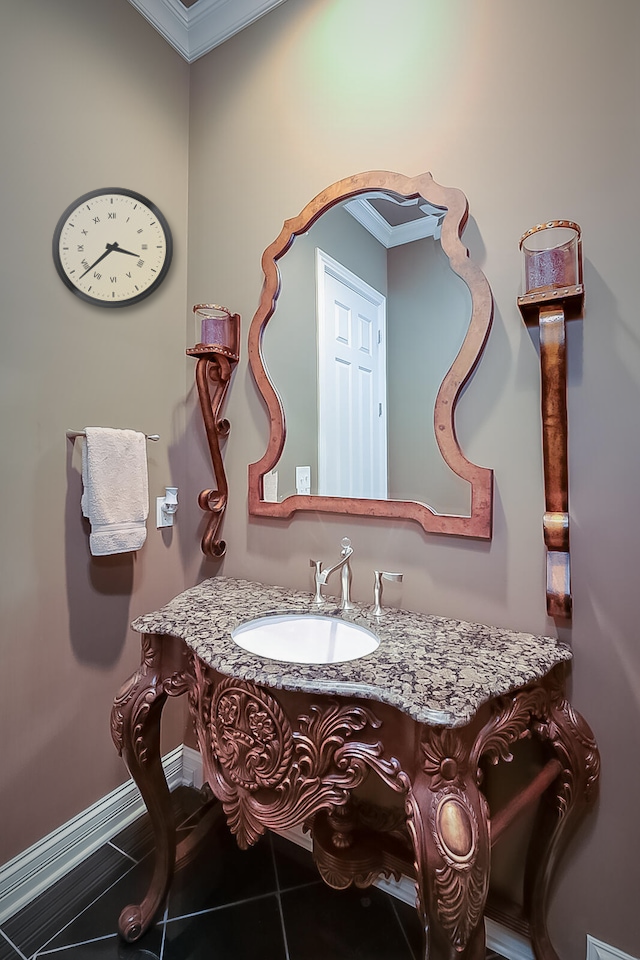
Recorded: {"hour": 3, "minute": 38}
